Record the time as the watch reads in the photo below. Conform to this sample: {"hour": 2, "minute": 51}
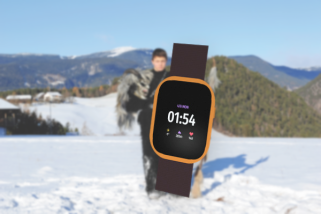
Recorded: {"hour": 1, "minute": 54}
